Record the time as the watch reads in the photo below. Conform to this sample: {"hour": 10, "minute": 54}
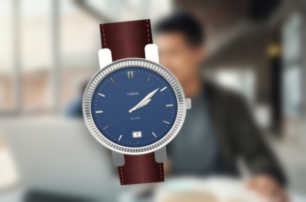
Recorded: {"hour": 2, "minute": 9}
